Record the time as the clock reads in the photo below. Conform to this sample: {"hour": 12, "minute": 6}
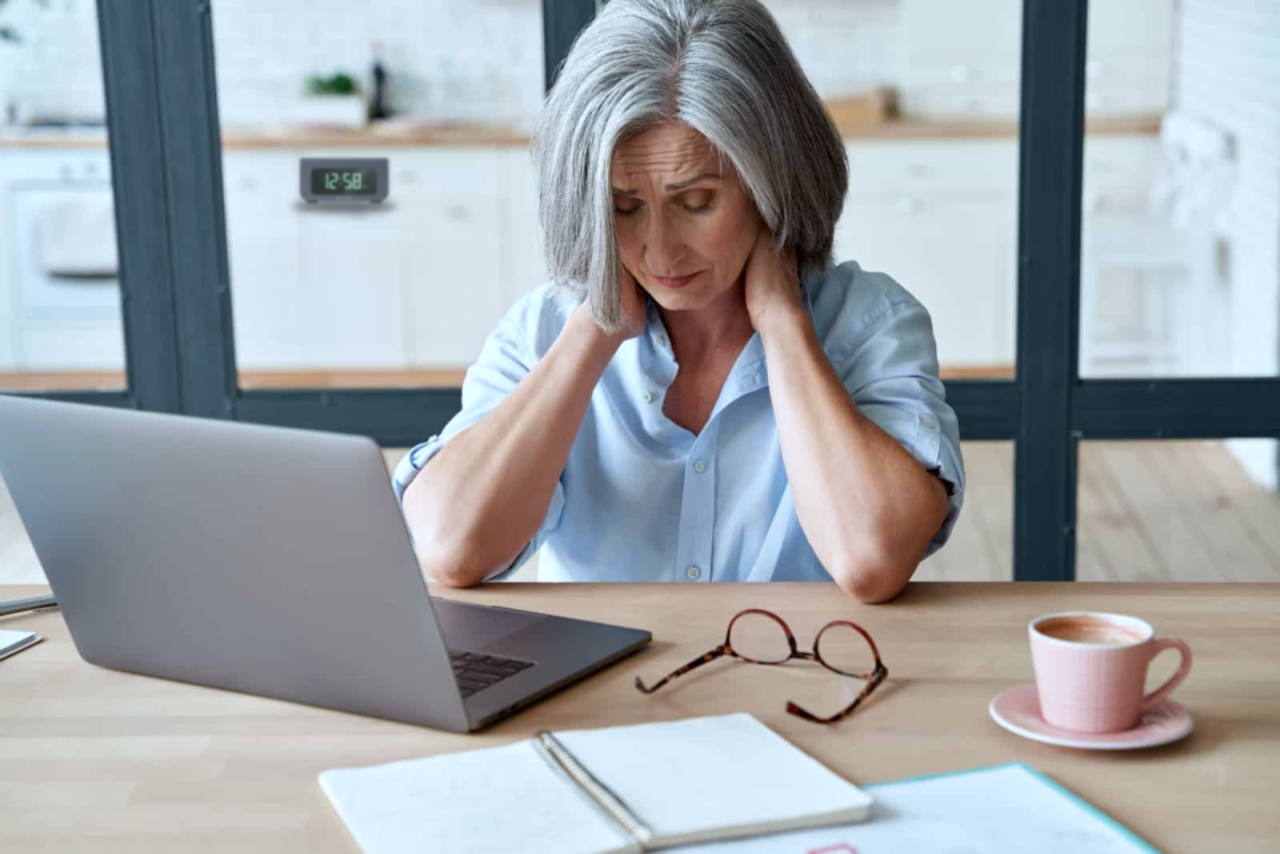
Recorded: {"hour": 12, "minute": 58}
